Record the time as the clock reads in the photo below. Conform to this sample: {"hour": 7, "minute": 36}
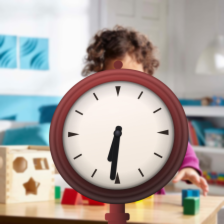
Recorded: {"hour": 6, "minute": 31}
